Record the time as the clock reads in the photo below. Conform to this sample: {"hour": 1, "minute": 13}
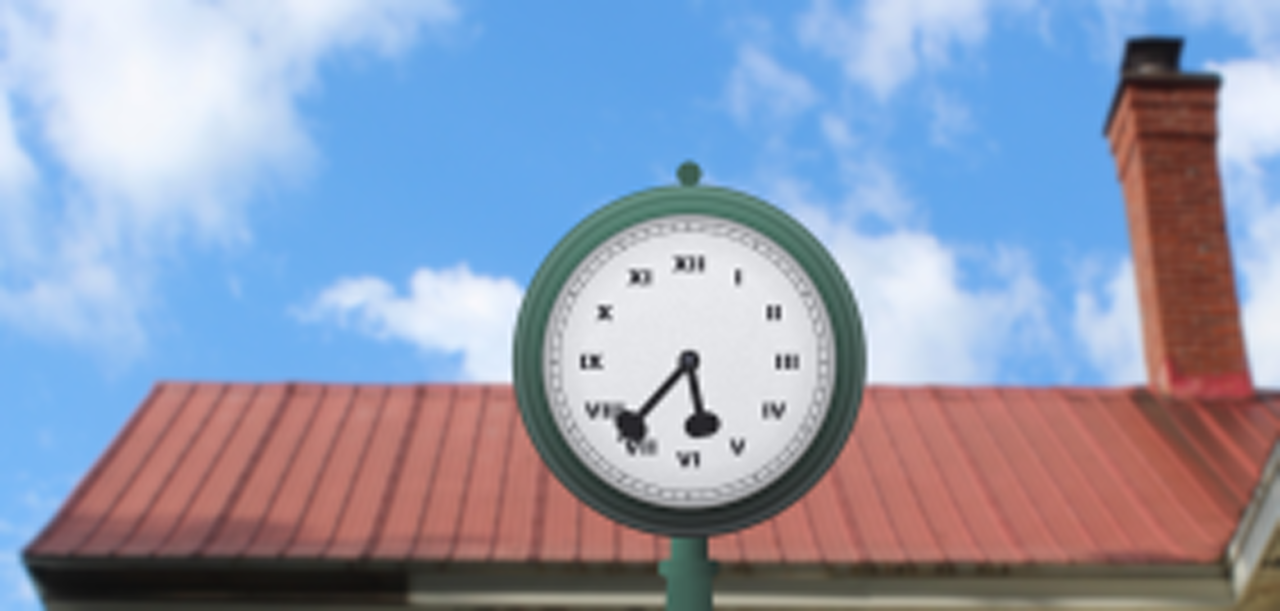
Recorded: {"hour": 5, "minute": 37}
